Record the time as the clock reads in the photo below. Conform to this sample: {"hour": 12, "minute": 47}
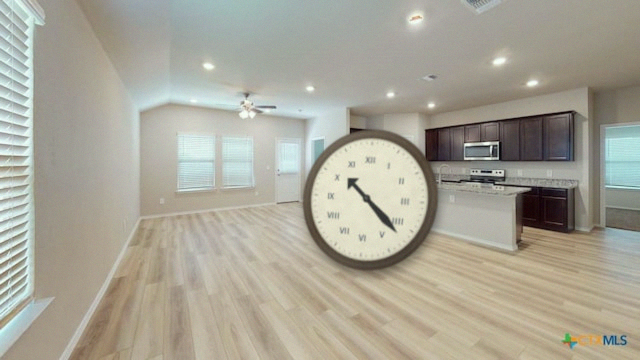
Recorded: {"hour": 10, "minute": 22}
